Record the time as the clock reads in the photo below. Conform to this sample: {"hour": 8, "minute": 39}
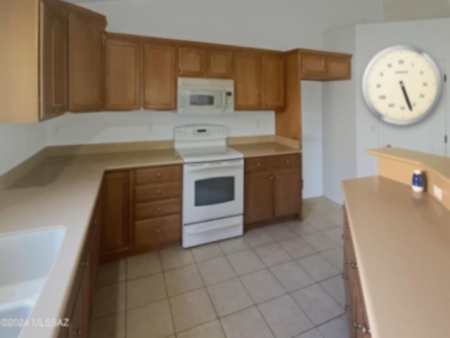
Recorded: {"hour": 5, "minute": 27}
